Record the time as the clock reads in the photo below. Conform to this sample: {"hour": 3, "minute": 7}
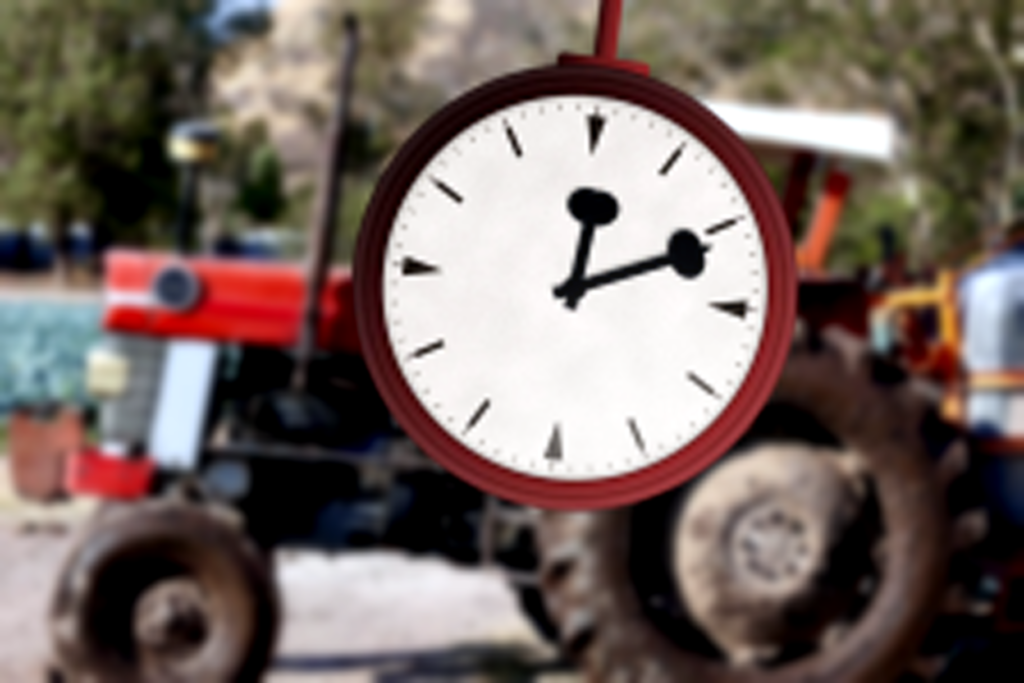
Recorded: {"hour": 12, "minute": 11}
